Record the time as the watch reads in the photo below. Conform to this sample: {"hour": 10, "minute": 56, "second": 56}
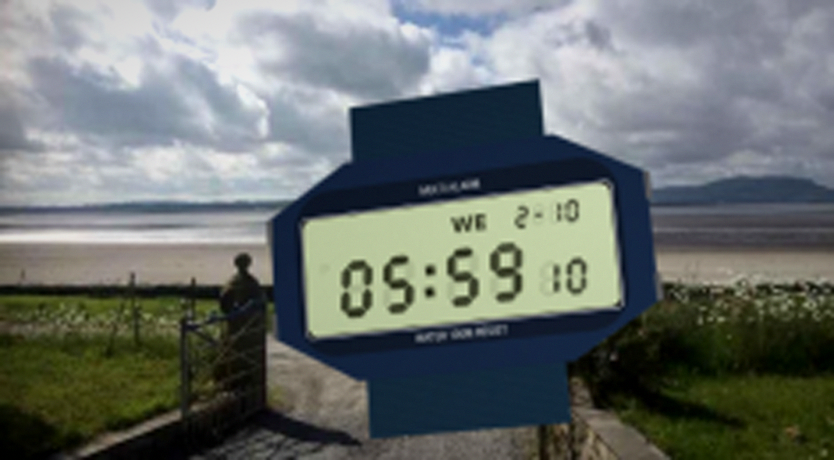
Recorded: {"hour": 5, "minute": 59, "second": 10}
